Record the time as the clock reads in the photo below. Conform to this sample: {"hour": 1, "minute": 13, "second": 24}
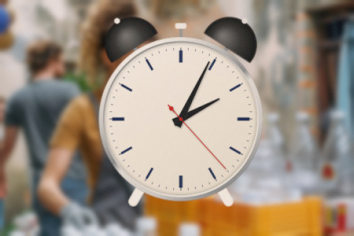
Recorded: {"hour": 2, "minute": 4, "second": 23}
